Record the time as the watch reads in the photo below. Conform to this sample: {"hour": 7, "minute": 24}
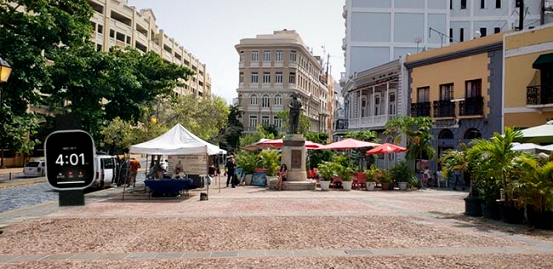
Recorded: {"hour": 4, "minute": 1}
